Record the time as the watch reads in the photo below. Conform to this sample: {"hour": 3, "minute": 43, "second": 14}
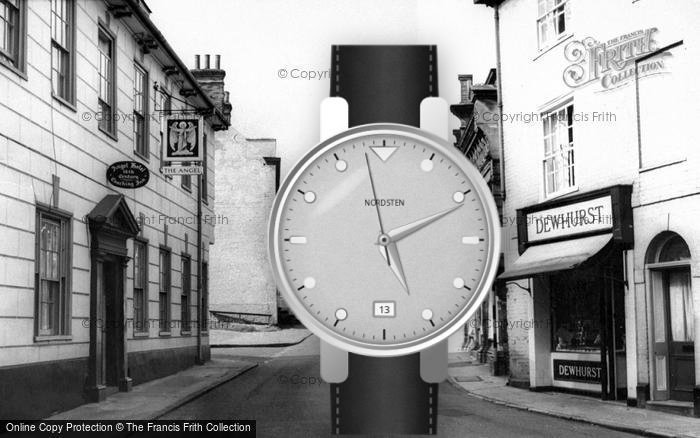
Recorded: {"hour": 5, "minute": 10, "second": 58}
